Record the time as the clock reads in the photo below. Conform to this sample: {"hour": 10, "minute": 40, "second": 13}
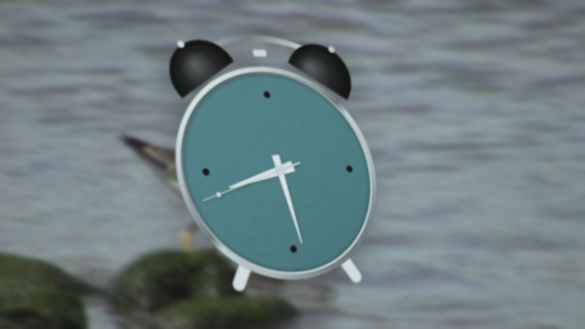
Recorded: {"hour": 8, "minute": 28, "second": 42}
